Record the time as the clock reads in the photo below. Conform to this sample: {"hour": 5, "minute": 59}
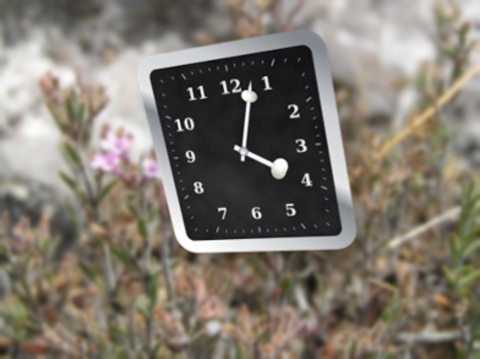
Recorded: {"hour": 4, "minute": 3}
